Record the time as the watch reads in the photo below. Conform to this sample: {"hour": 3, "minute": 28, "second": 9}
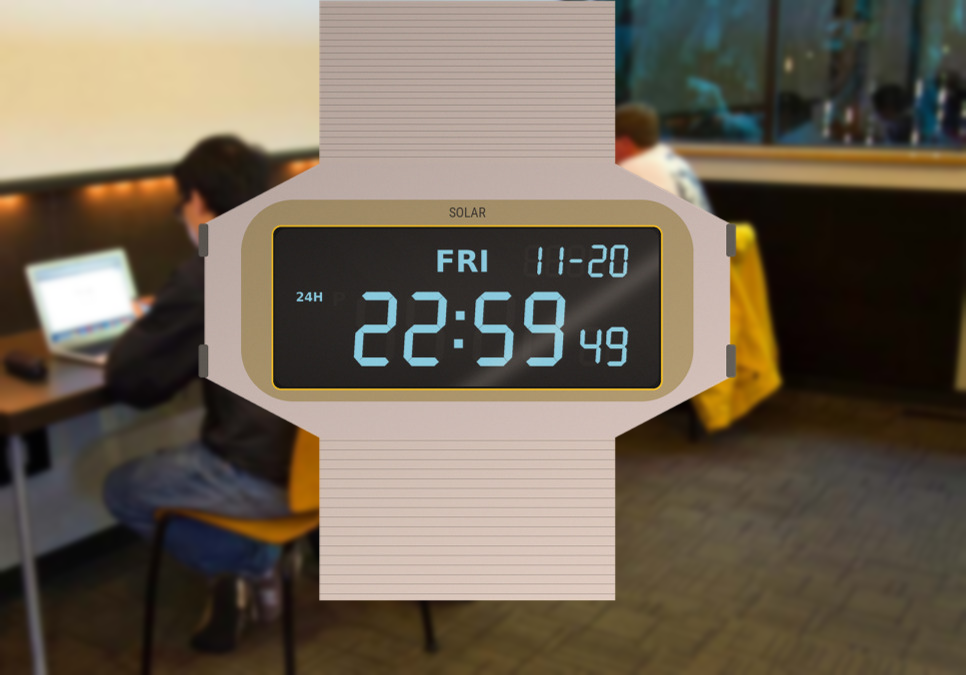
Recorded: {"hour": 22, "minute": 59, "second": 49}
